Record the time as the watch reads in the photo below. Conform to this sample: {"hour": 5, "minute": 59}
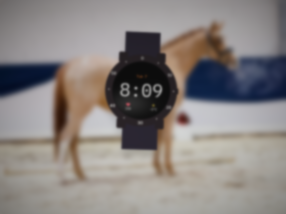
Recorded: {"hour": 8, "minute": 9}
